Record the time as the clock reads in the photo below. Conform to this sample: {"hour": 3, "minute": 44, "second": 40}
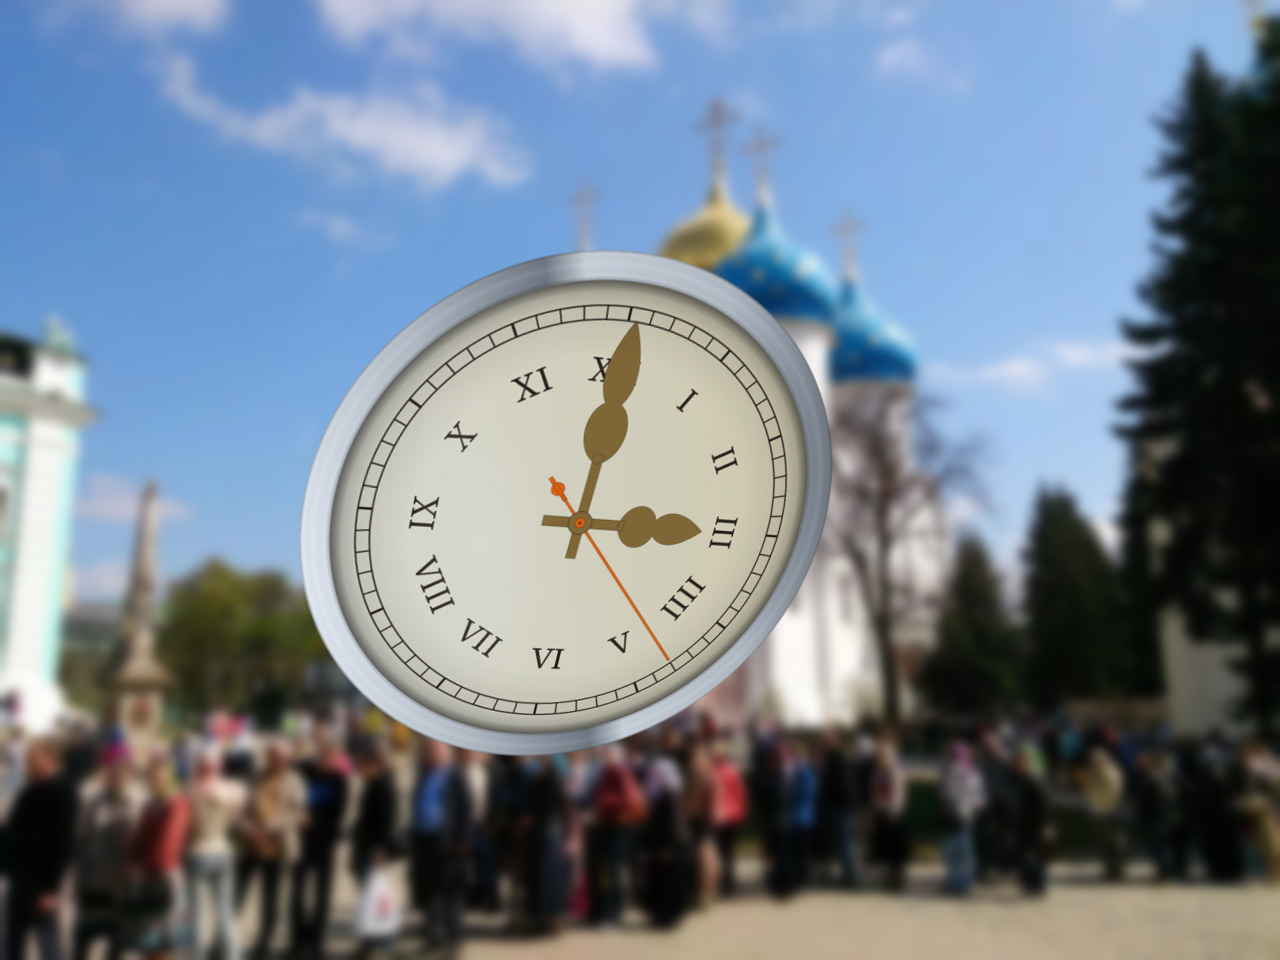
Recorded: {"hour": 3, "minute": 0, "second": 23}
